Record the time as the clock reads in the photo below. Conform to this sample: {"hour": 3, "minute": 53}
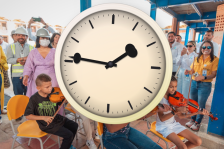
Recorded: {"hour": 1, "minute": 46}
